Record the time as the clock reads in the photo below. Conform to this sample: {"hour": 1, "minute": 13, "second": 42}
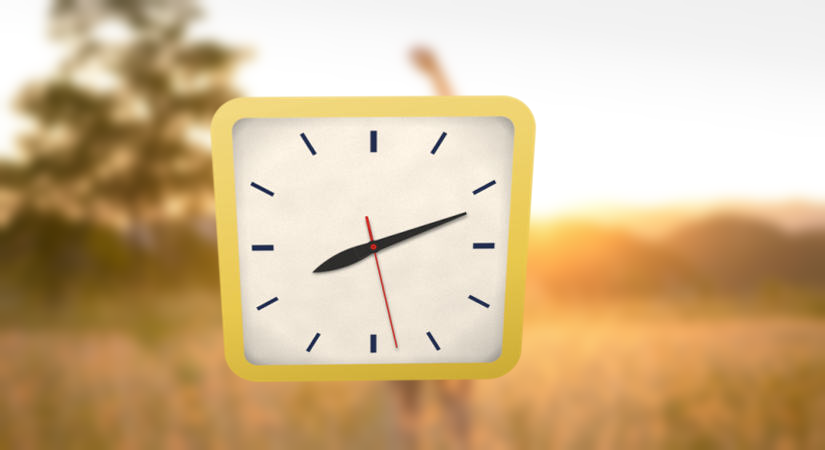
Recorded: {"hour": 8, "minute": 11, "second": 28}
